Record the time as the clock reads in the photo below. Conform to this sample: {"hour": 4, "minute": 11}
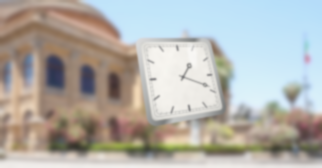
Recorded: {"hour": 1, "minute": 19}
